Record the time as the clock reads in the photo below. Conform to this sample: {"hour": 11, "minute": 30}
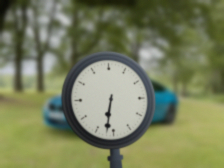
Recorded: {"hour": 6, "minute": 32}
